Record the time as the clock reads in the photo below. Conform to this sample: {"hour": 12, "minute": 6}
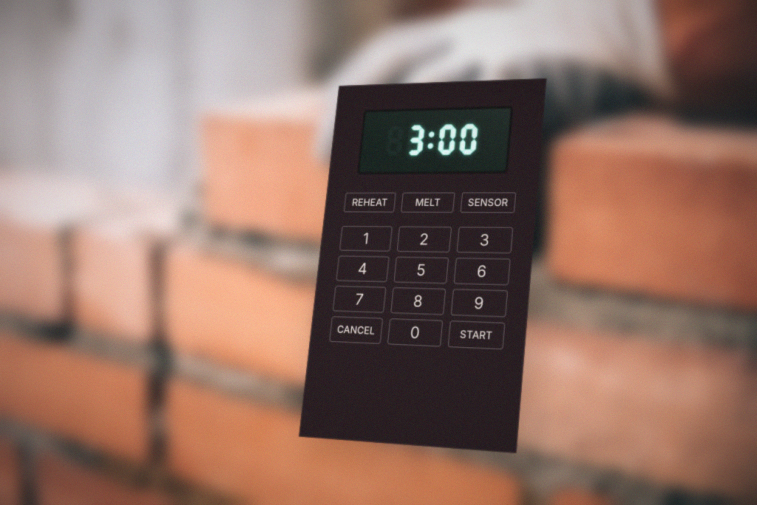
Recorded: {"hour": 3, "minute": 0}
